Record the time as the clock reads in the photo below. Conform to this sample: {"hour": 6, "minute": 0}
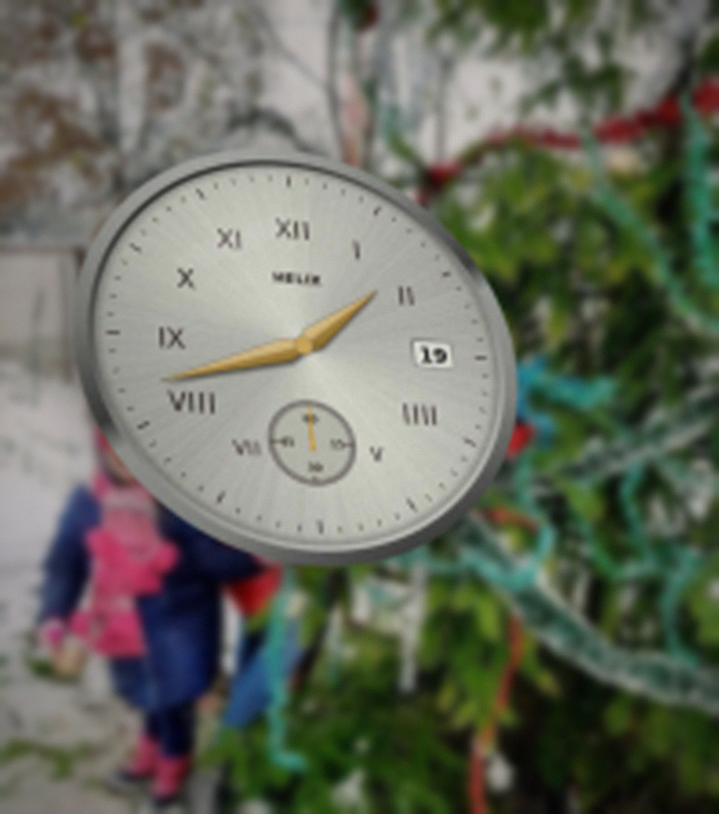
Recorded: {"hour": 1, "minute": 42}
